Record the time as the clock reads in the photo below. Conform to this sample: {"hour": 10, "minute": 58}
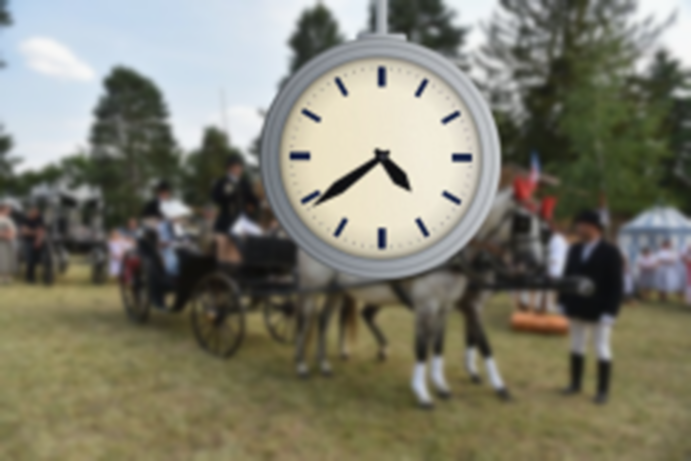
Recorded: {"hour": 4, "minute": 39}
